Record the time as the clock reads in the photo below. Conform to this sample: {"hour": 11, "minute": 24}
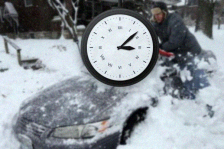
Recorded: {"hour": 3, "minute": 8}
